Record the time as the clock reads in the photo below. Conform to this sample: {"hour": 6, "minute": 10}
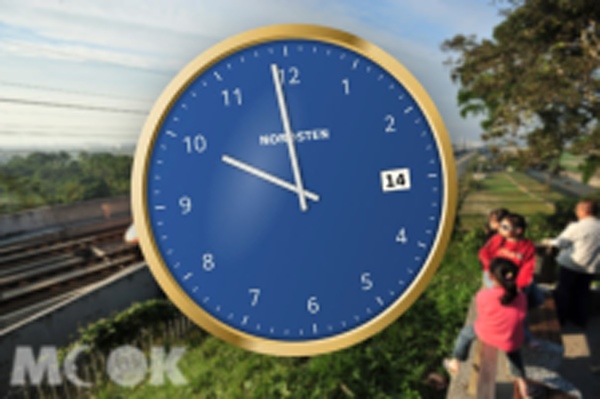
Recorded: {"hour": 9, "minute": 59}
